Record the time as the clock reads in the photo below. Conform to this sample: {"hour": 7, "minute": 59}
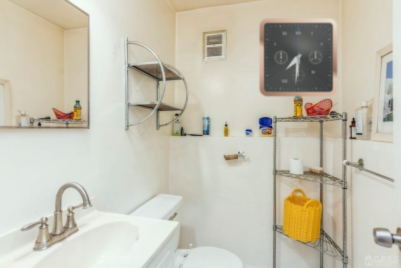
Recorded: {"hour": 7, "minute": 31}
